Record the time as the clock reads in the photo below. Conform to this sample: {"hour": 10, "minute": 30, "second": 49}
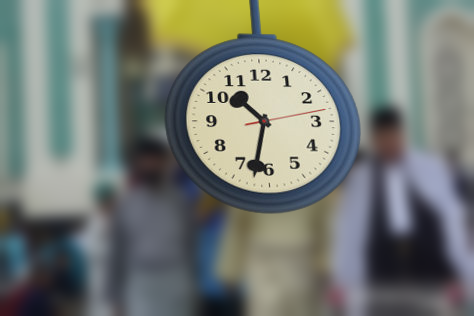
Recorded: {"hour": 10, "minute": 32, "second": 13}
